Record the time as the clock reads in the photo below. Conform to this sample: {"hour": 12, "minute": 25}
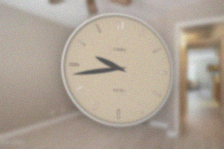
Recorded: {"hour": 9, "minute": 43}
